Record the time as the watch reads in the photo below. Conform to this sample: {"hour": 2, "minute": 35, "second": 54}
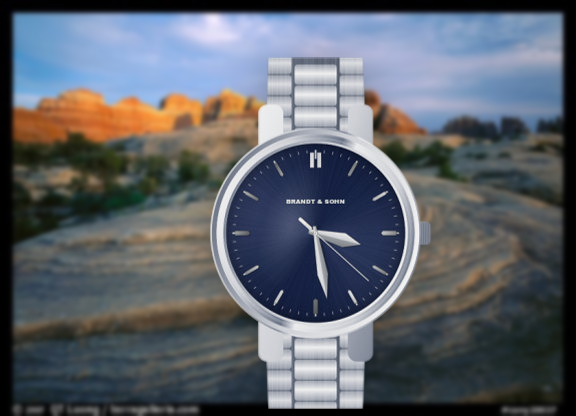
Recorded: {"hour": 3, "minute": 28, "second": 22}
